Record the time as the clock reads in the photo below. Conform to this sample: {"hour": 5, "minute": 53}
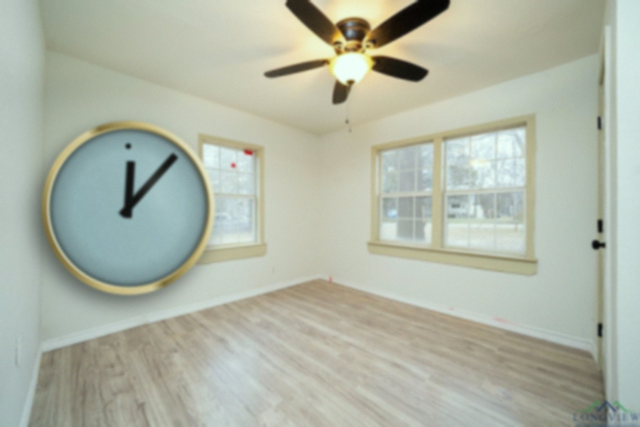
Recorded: {"hour": 12, "minute": 7}
